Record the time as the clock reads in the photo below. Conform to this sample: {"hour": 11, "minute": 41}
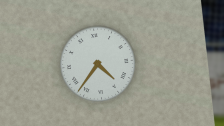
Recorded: {"hour": 4, "minute": 37}
